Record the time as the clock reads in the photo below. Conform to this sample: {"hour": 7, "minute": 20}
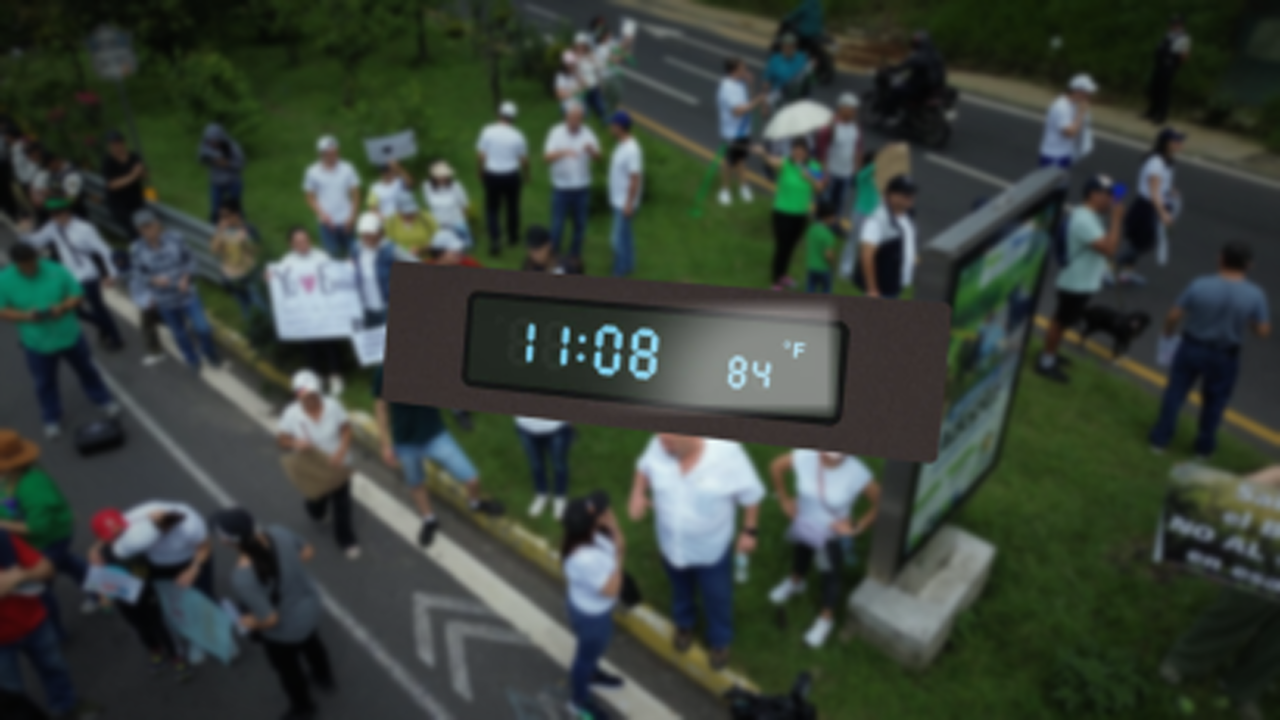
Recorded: {"hour": 11, "minute": 8}
